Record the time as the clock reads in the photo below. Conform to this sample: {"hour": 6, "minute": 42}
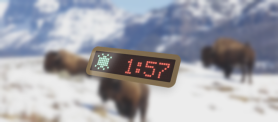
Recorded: {"hour": 1, "minute": 57}
